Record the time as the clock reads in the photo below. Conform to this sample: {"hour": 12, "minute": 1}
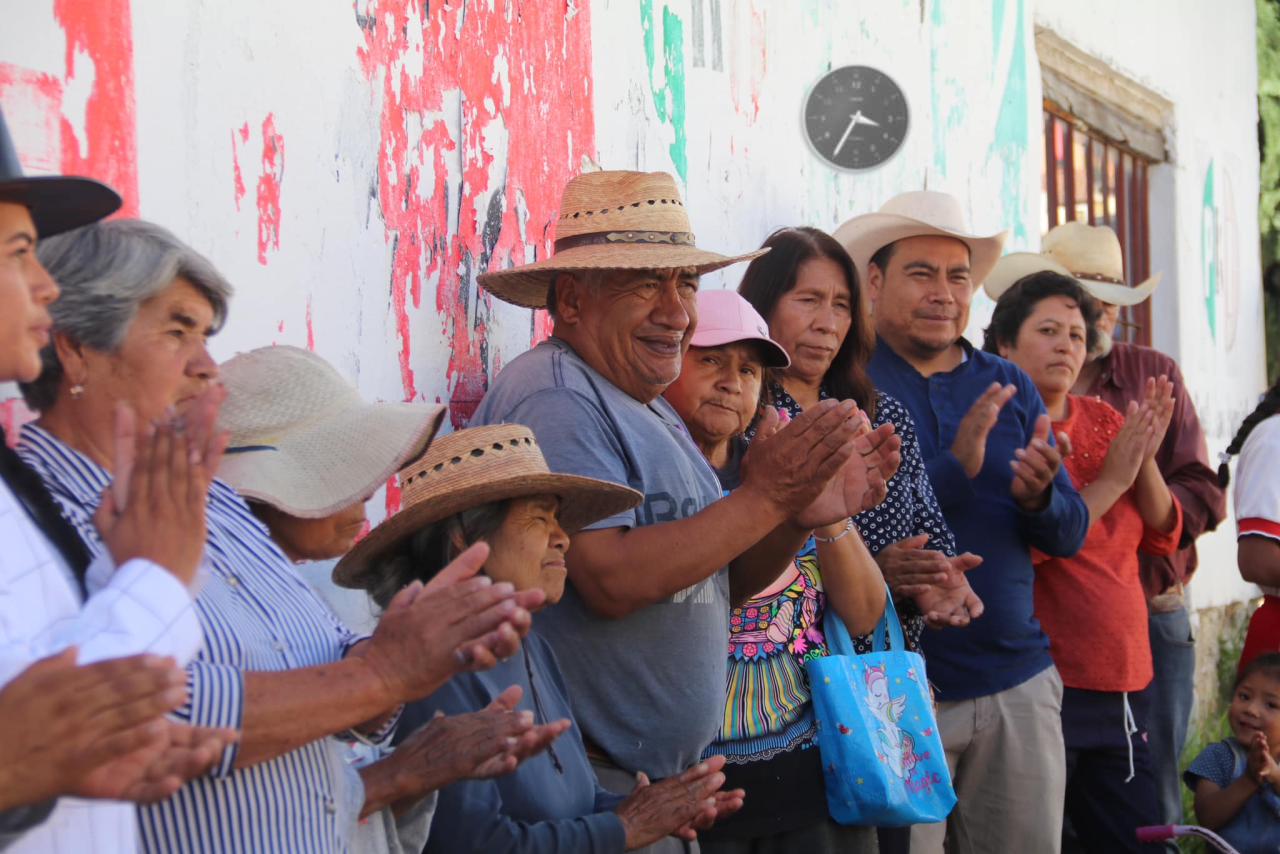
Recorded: {"hour": 3, "minute": 35}
